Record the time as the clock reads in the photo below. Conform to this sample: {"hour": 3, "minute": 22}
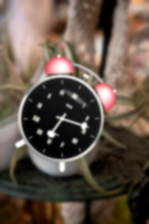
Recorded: {"hour": 6, "minute": 13}
